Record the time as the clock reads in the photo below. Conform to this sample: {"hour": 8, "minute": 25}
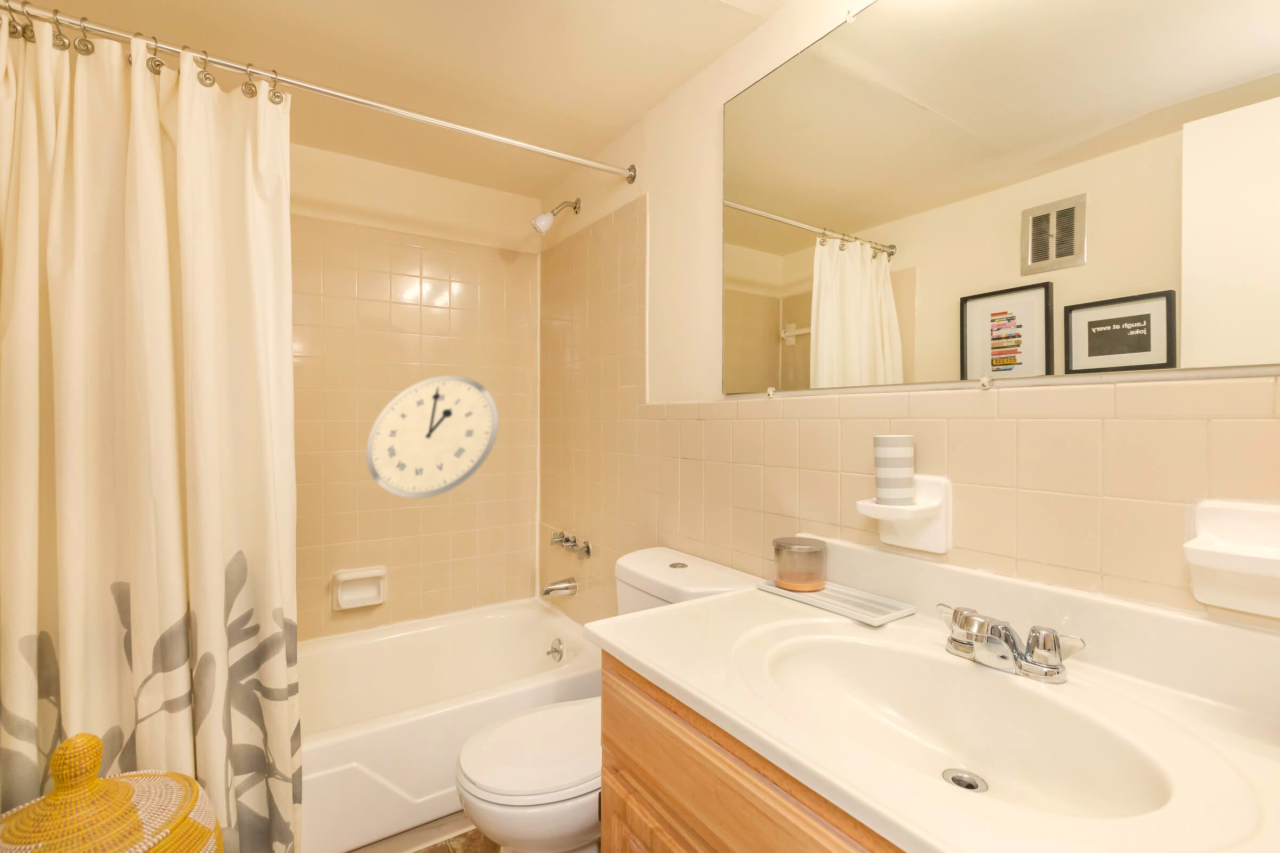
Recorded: {"hour": 12, "minute": 59}
